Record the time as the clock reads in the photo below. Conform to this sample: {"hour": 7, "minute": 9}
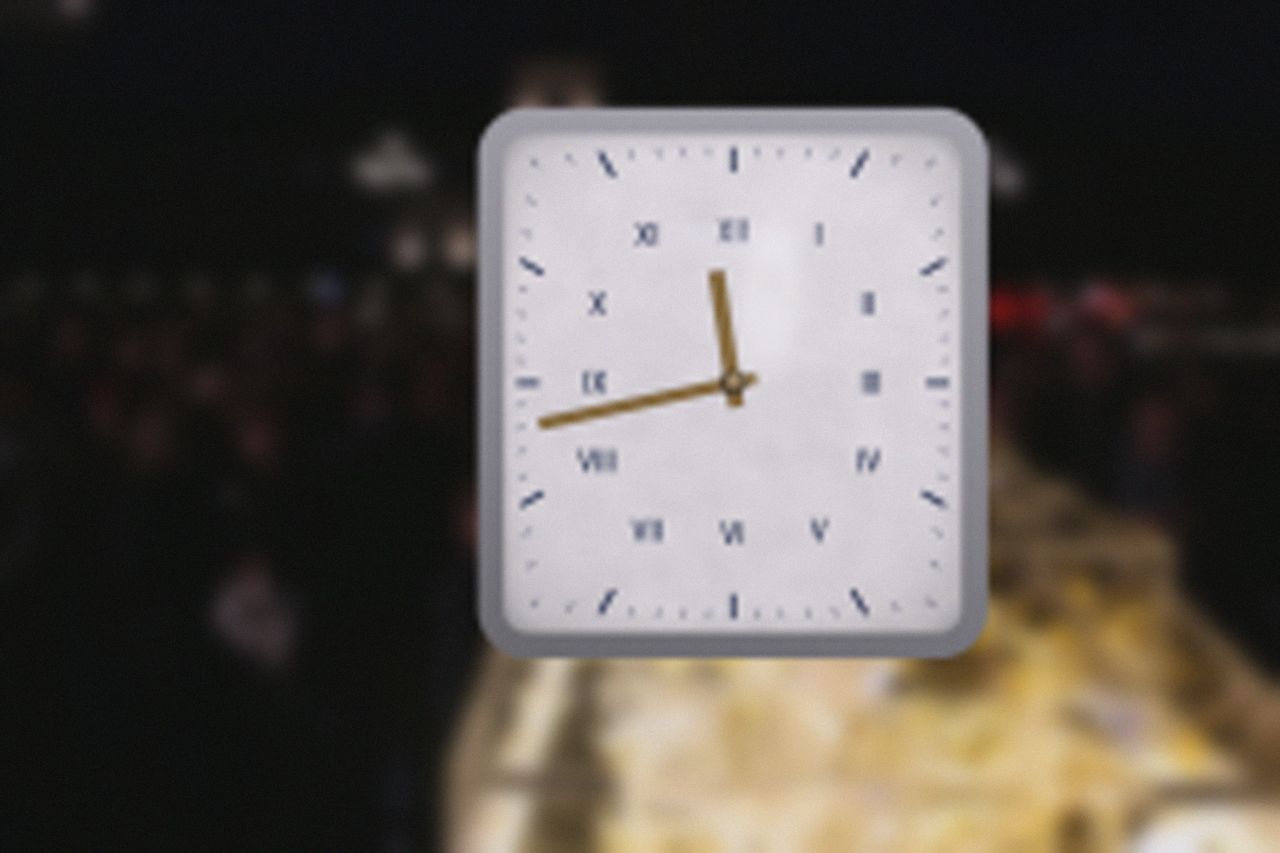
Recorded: {"hour": 11, "minute": 43}
